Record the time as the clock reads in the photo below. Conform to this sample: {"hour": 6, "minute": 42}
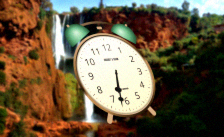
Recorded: {"hour": 6, "minute": 32}
